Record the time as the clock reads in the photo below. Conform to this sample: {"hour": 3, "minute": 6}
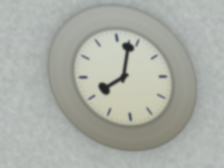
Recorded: {"hour": 8, "minute": 3}
